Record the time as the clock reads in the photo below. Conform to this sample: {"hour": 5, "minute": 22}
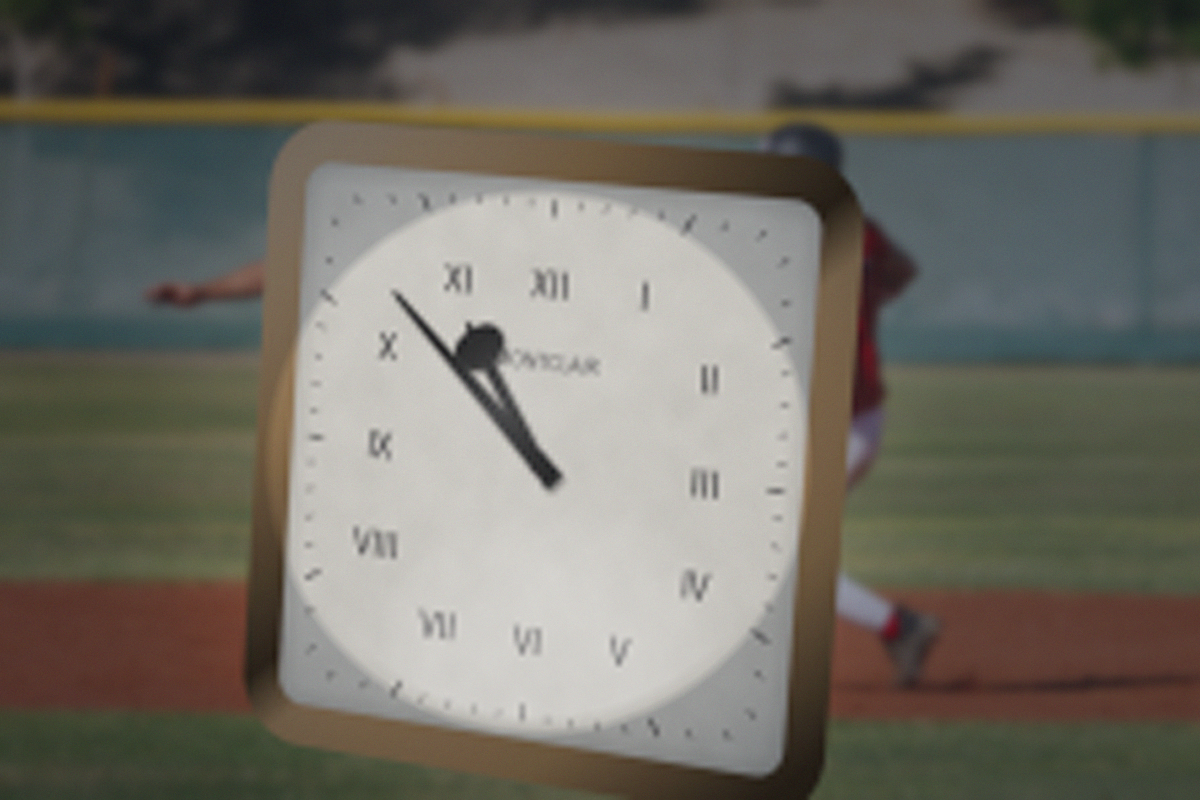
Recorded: {"hour": 10, "minute": 52}
